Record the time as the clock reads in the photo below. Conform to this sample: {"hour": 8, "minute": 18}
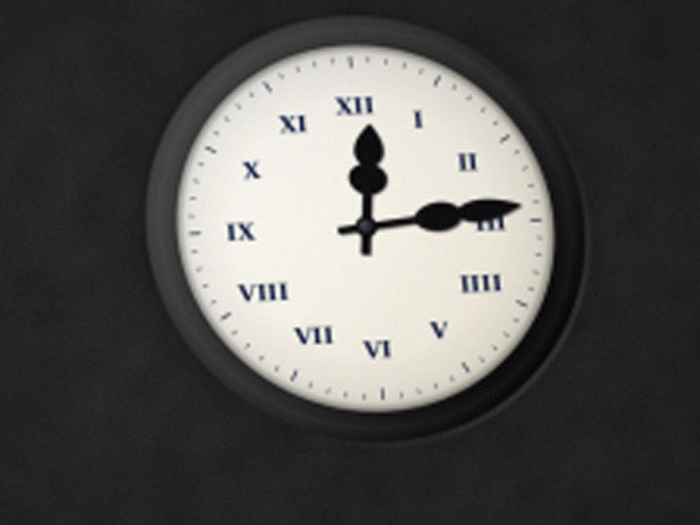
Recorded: {"hour": 12, "minute": 14}
